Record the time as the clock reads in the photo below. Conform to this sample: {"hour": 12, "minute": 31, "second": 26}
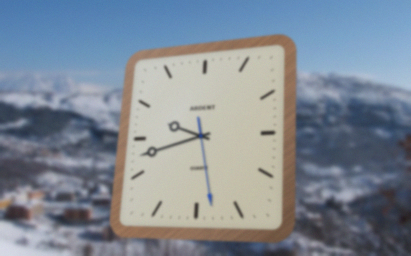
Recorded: {"hour": 9, "minute": 42, "second": 28}
